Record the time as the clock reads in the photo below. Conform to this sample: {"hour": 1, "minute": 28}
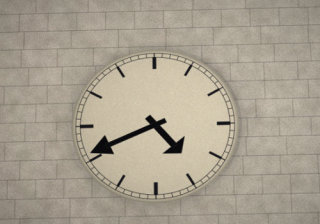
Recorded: {"hour": 4, "minute": 41}
